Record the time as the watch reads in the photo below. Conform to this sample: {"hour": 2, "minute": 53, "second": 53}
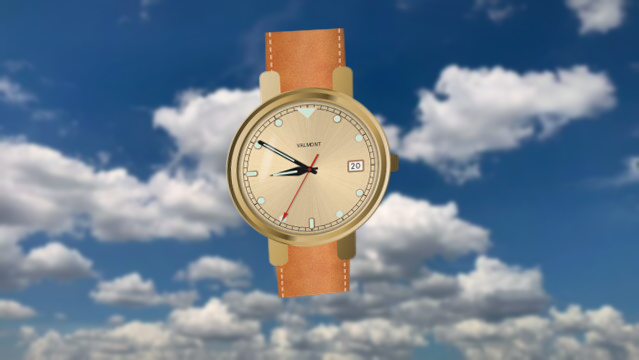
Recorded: {"hour": 8, "minute": 50, "second": 35}
